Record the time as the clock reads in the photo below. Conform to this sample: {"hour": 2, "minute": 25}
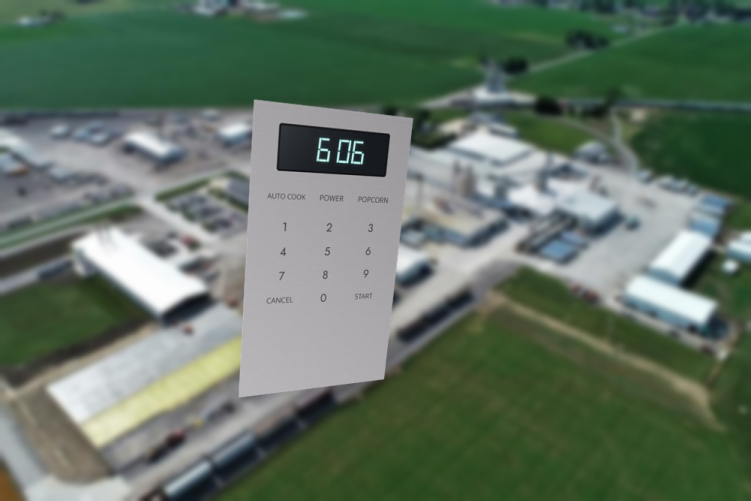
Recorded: {"hour": 6, "minute": 6}
